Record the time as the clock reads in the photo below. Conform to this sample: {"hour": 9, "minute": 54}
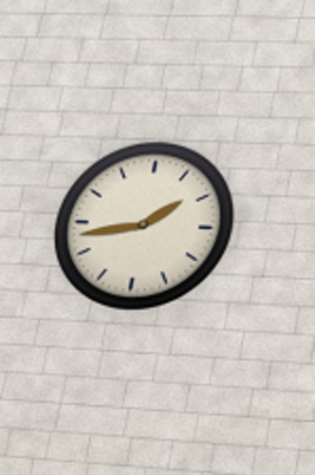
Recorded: {"hour": 1, "minute": 43}
